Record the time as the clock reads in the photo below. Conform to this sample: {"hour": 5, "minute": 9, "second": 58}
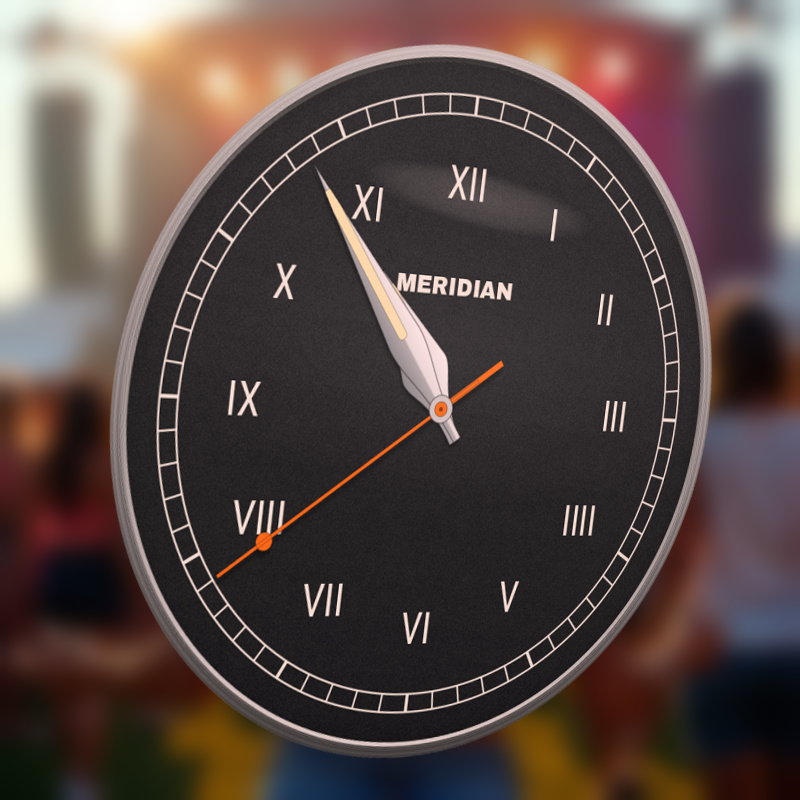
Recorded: {"hour": 10, "minute": 53, "second": 39}
